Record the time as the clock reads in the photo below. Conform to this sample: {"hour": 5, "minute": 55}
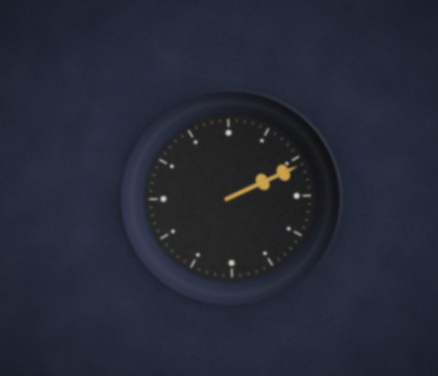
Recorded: {"hour": 2, "minute": 11}
